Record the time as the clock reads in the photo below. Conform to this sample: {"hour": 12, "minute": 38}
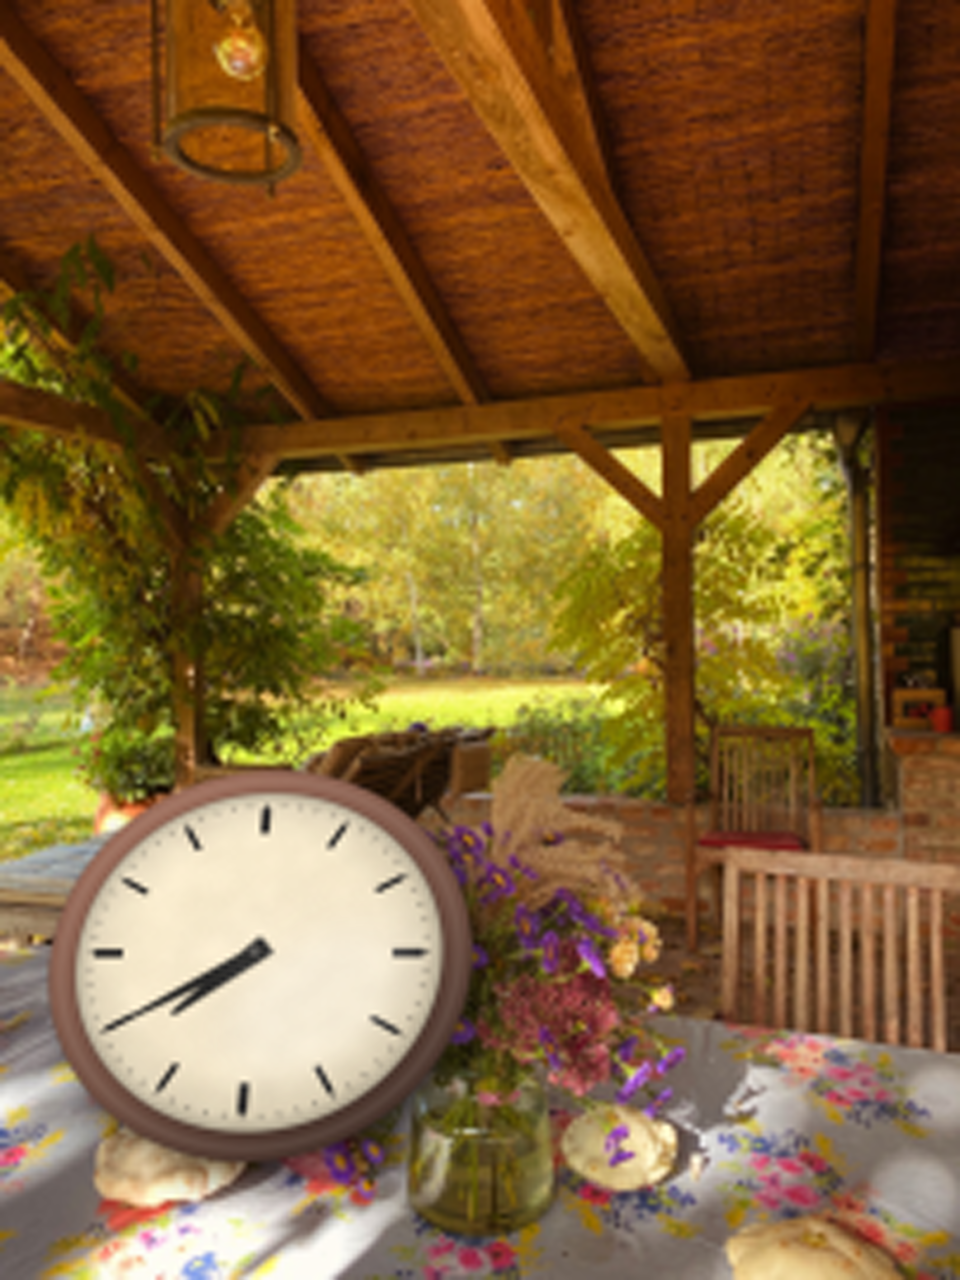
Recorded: {"hour": 7, "minute": 40}
